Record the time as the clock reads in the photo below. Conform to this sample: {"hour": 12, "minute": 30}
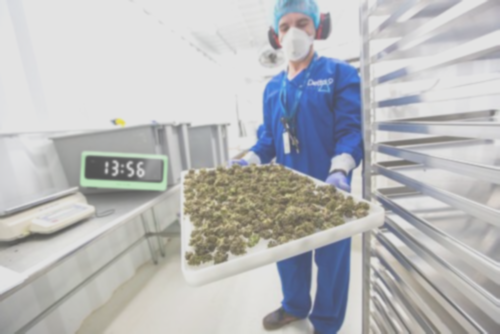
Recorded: {"hour": 13, "minute": 56}
